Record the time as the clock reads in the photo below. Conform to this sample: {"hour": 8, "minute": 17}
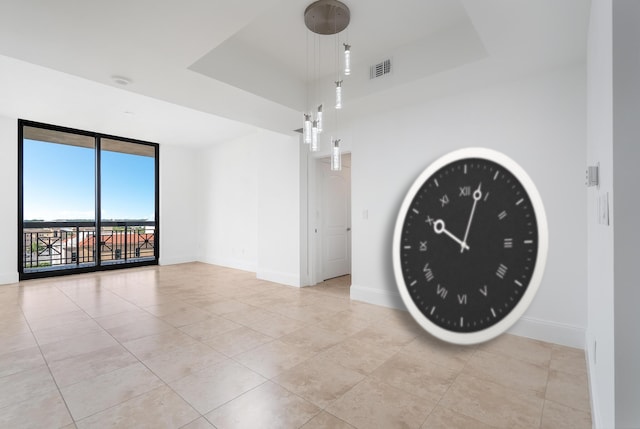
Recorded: {"hour": 10, "minute": 3}
